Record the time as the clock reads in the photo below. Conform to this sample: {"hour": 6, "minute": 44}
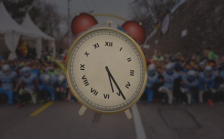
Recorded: {"hour": 5, "minute": 24}
